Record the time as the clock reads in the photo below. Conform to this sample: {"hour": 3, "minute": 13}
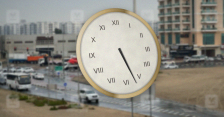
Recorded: {"hour": 5, "minute": 27}
